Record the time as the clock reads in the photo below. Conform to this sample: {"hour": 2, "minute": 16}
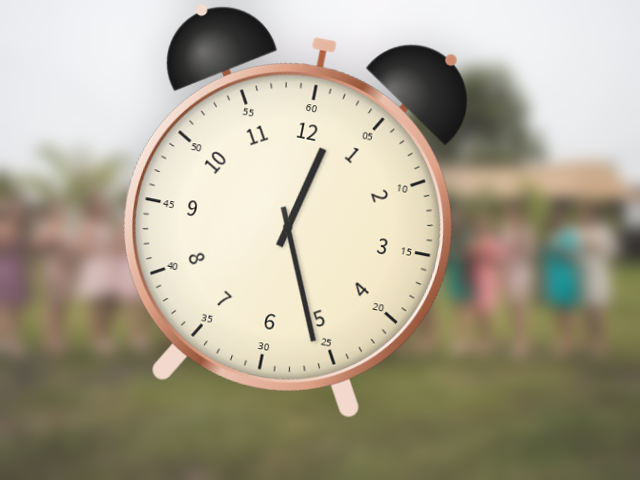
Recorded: {"hour": 12, "minute": 26}
